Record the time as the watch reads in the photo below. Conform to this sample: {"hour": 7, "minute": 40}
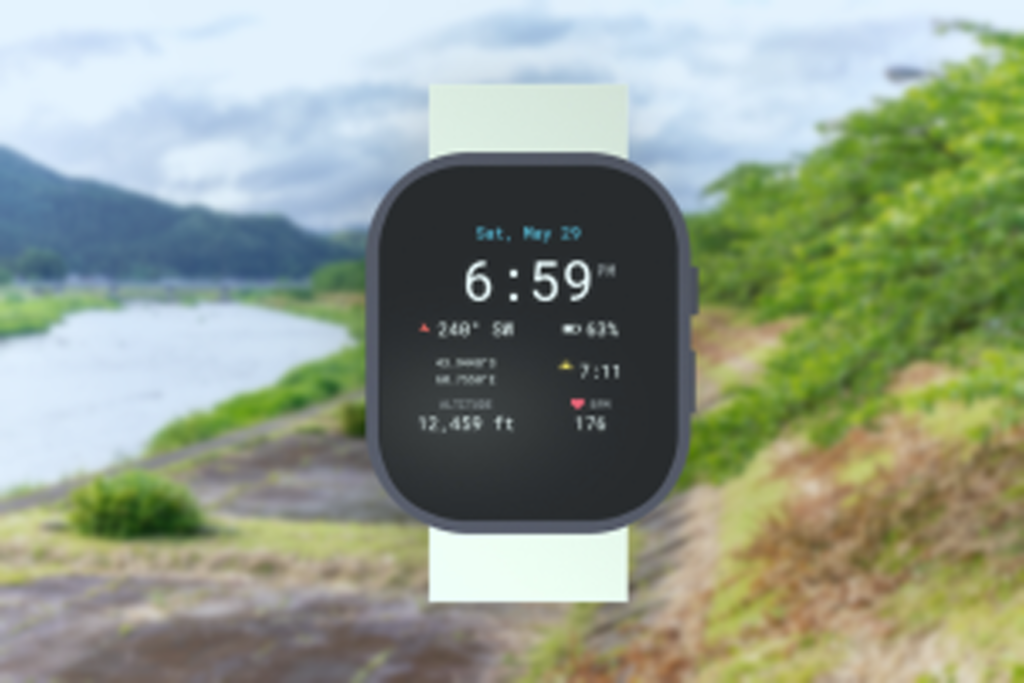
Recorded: {"hour": 6, "minute": 59}
